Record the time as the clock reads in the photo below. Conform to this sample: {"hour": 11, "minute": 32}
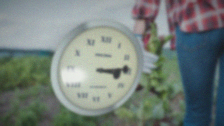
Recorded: {"hour": 3, "minute": 14}
